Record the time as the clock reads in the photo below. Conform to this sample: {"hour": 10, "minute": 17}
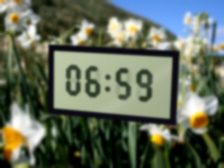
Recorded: {"hour": 6, "minute": 59}
